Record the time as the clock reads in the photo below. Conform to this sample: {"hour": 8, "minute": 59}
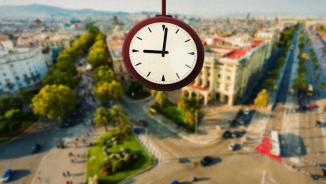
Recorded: {"hour": 9, "minute": 1}
